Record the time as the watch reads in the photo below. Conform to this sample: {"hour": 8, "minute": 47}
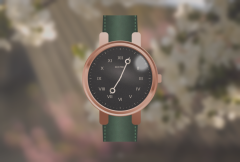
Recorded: {"hour": 7, "minute": 4}
